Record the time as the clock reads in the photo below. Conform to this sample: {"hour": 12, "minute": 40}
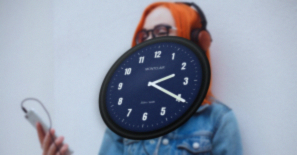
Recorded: {"hour": 2, "minute": 20}
